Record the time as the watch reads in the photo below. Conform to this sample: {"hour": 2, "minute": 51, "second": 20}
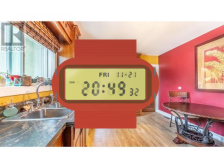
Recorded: {"hour": 20, "minute": 49, "second": 32}
